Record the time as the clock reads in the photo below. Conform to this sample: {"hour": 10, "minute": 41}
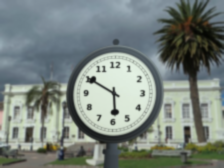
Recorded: {"hour": 5, "minute": 50}
